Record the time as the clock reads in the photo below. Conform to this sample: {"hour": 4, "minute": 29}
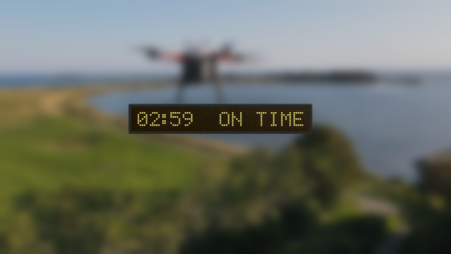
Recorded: {"hour": 2, "minute": 59}
